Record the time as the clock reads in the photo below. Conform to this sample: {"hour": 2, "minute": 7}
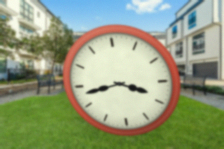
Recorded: {"hour": 3, "minute": 43}
